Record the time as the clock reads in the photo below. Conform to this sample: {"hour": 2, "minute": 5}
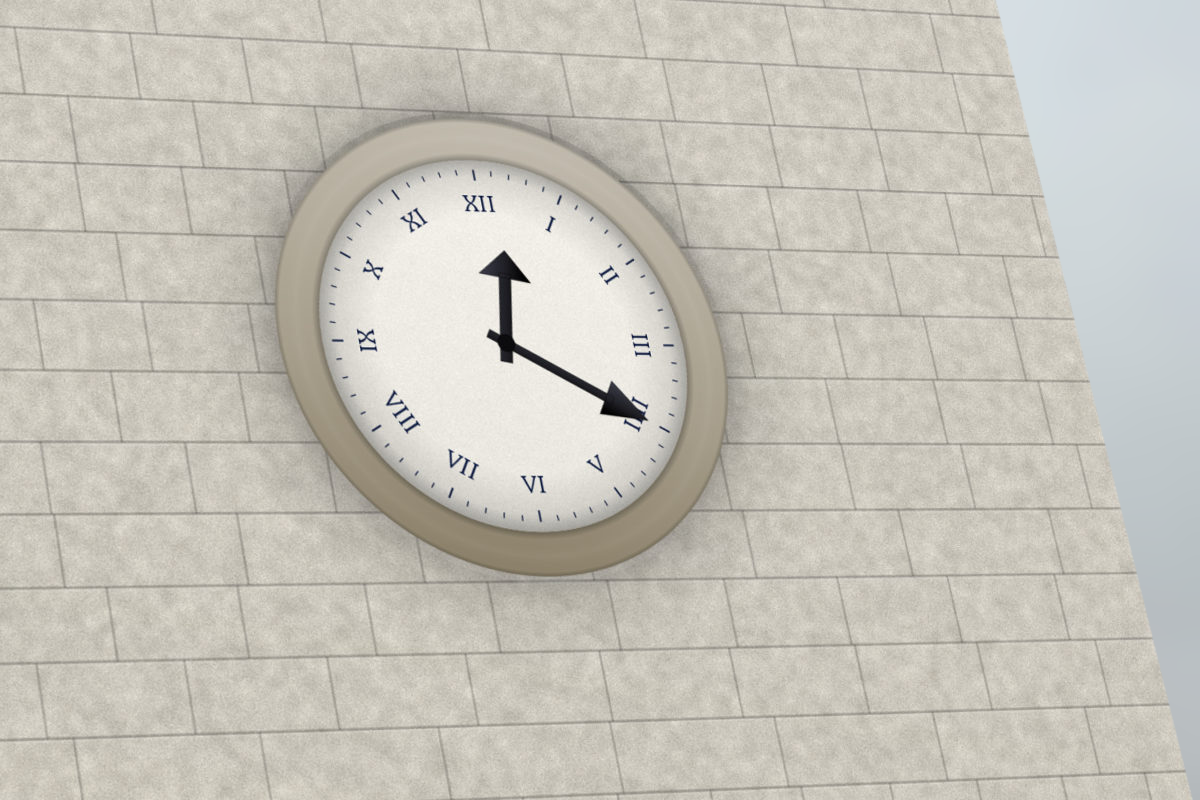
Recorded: {"hour": 12, "minute": 20}
